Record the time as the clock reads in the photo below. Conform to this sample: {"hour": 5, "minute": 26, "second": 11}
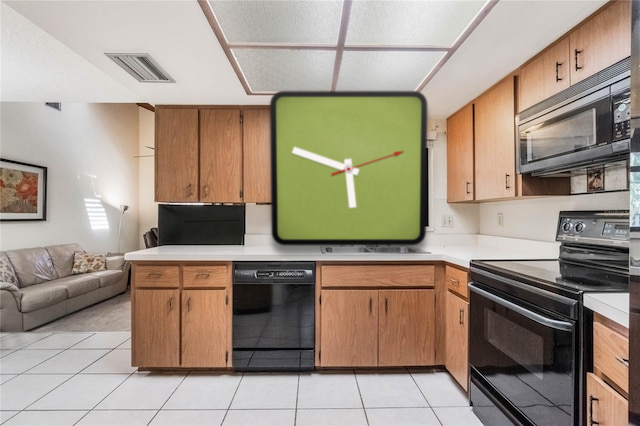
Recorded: {"hour": 5, "minute": 48, "second": 12}
